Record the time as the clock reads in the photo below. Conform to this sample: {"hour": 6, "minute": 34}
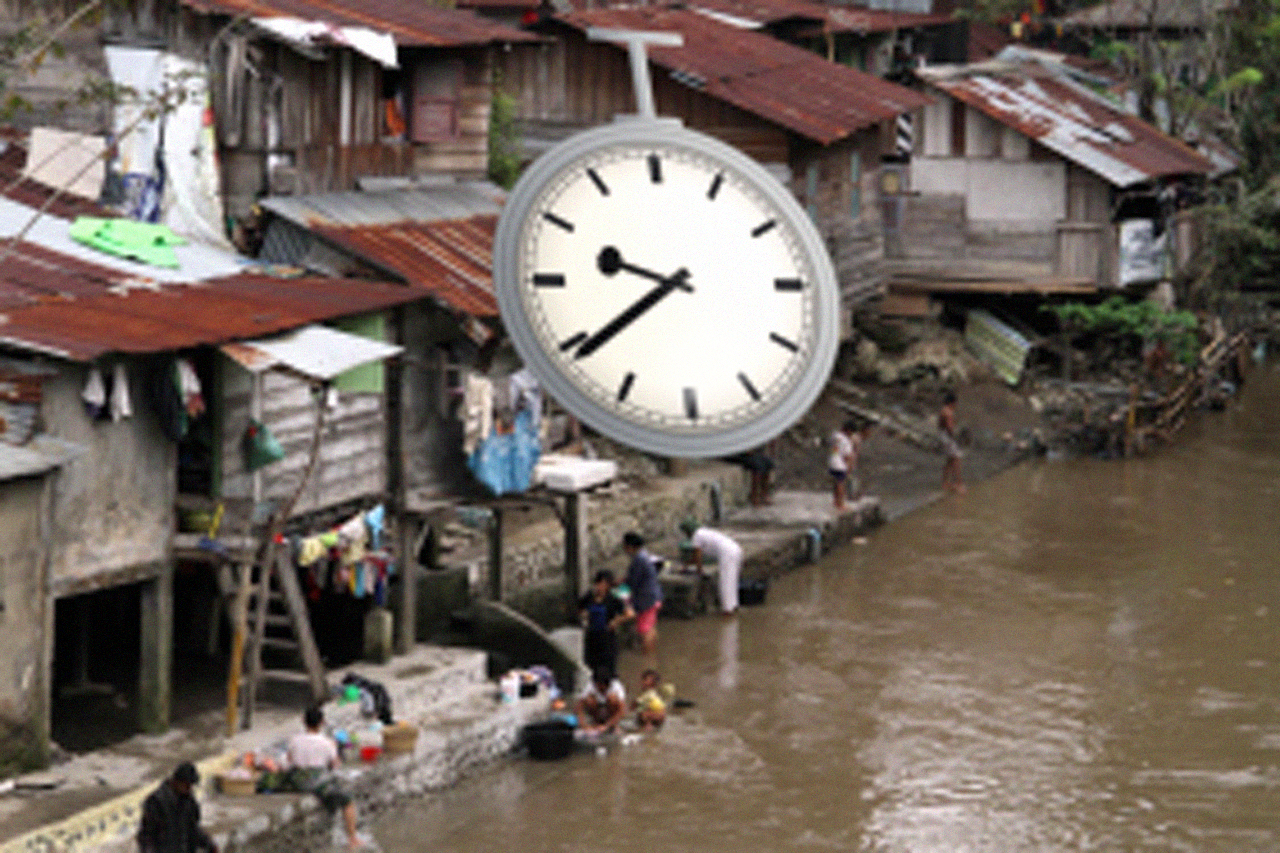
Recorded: {"hour": 9, "minute": 39}
